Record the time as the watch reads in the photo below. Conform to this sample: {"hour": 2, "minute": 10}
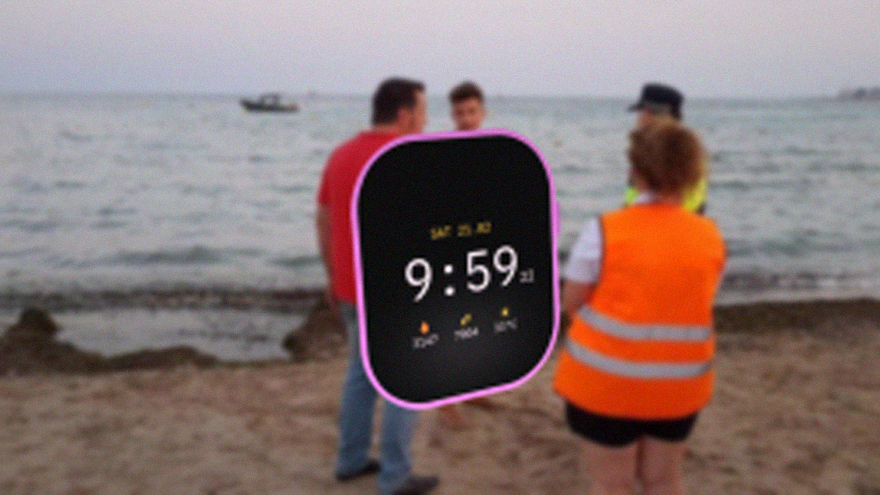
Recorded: {"hour": 9, "minute": 59}
